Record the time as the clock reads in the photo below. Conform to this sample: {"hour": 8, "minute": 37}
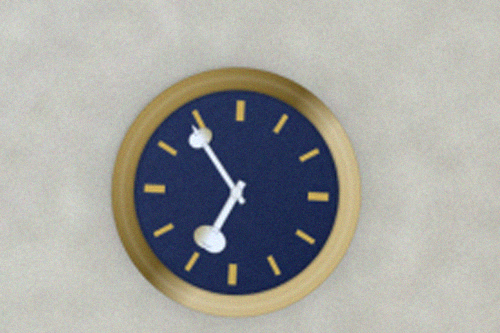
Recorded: {"hour": 6, "minute": 54}
